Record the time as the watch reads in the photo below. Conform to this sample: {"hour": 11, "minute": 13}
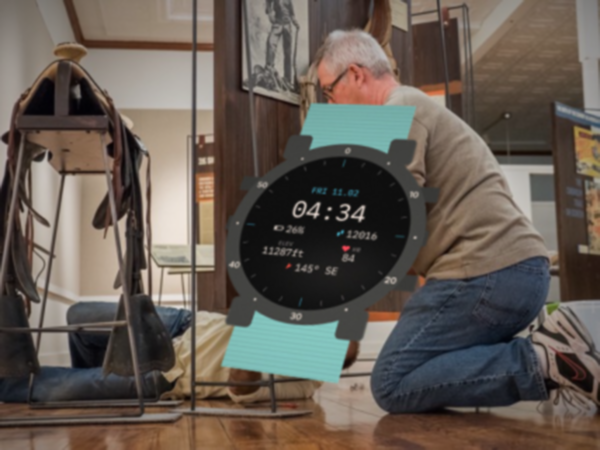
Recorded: {"hour": 4, "minute": 34}
